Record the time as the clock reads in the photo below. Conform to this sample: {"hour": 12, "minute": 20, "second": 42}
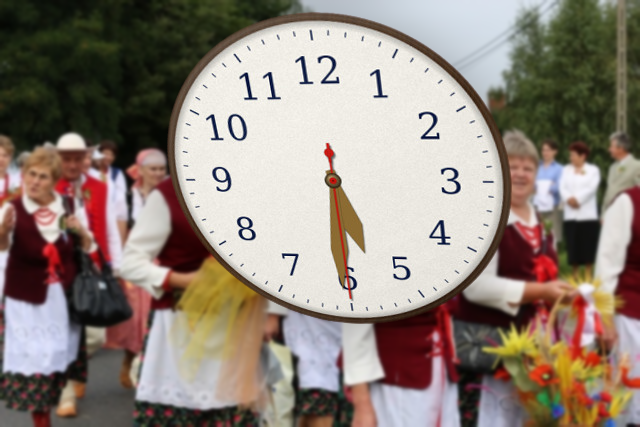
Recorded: {"hour": 5, "minute": 30, "second": 30}
